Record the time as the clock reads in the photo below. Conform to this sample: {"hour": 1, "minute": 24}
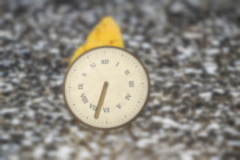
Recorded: {"hour": 6, "minute": 33}
